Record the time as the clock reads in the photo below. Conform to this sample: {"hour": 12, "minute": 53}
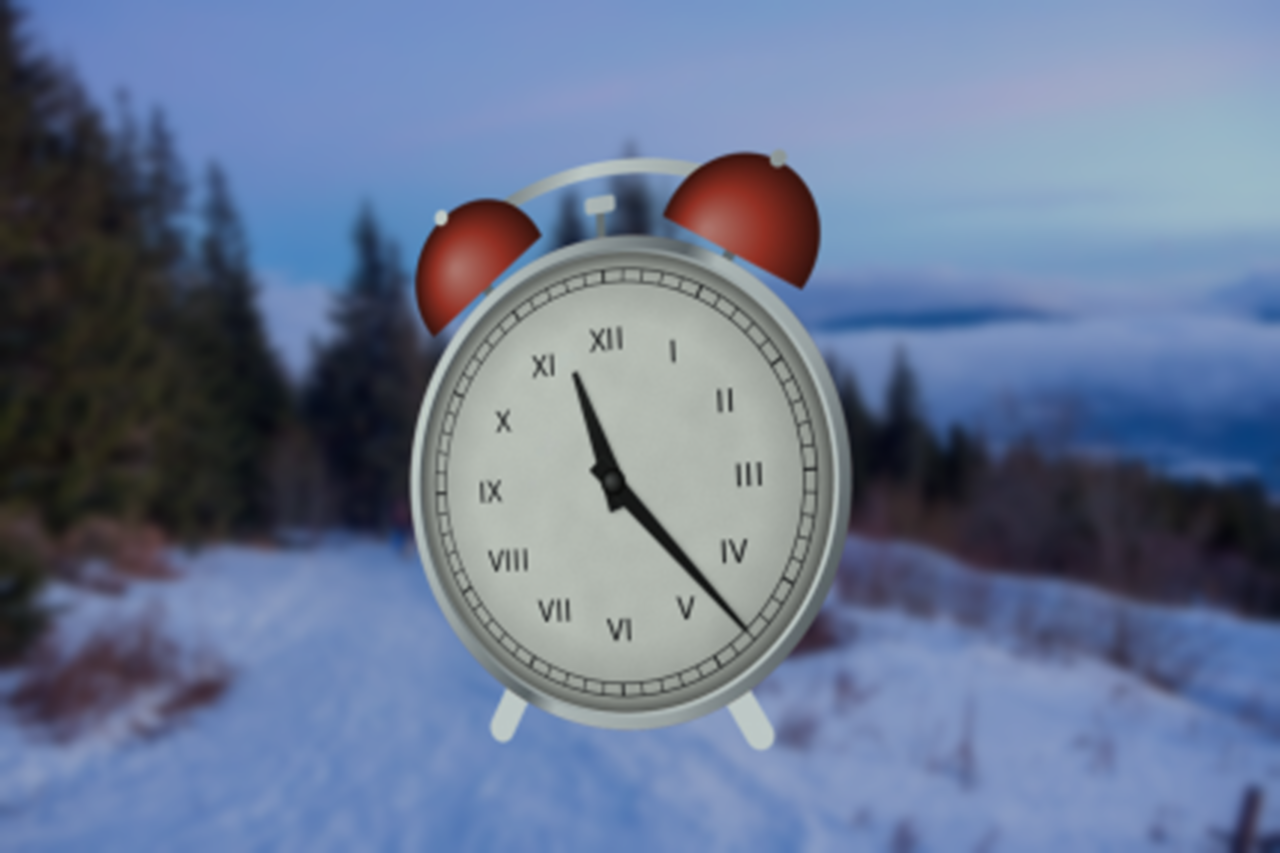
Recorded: {"hour": 11, "minute": 23}
